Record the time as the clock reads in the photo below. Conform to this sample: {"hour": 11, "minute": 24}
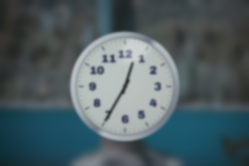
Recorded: {"hour": 12, "minute": 35}
